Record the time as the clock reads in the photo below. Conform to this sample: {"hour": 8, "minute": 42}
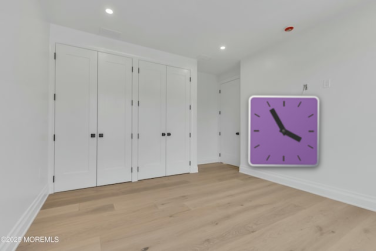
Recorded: {"hour": 3, "minute": 55}
